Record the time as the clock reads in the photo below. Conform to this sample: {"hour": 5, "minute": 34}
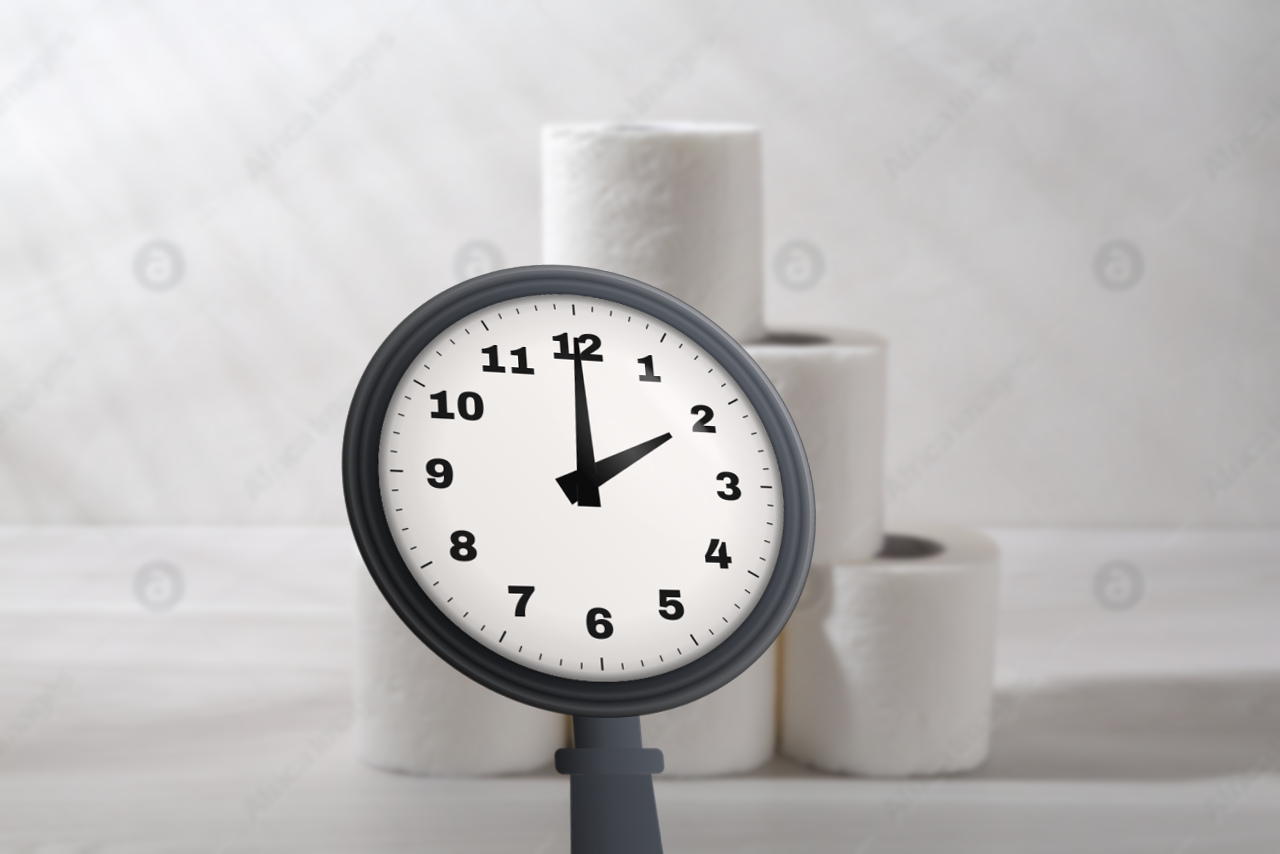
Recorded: {"hour": 2, "minute": 0}
